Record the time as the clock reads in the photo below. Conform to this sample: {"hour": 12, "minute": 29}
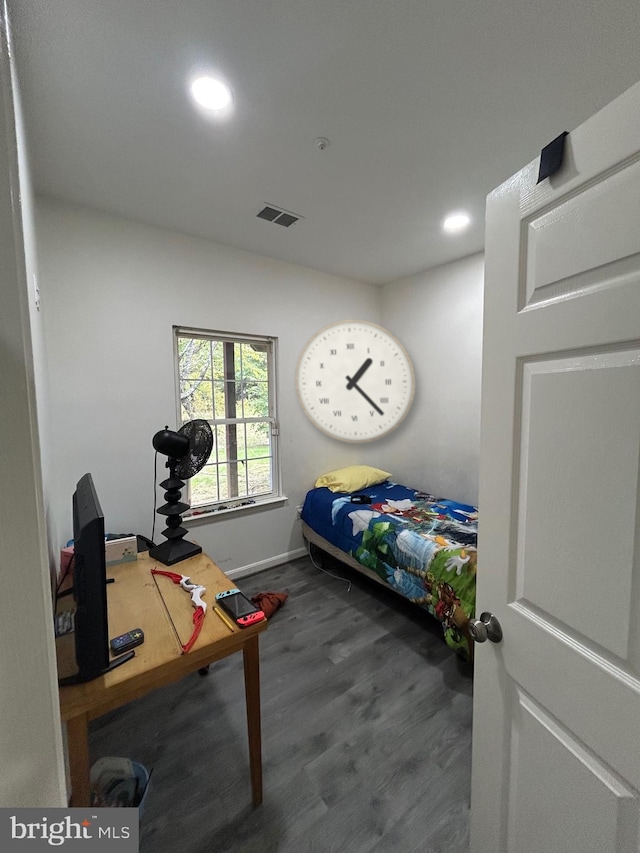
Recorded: {"hour": 1, "minute": 23}
